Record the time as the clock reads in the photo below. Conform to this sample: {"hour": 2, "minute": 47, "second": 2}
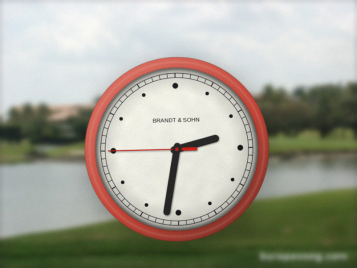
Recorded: {"hour": 2, "minute": 31, "second": 45}
